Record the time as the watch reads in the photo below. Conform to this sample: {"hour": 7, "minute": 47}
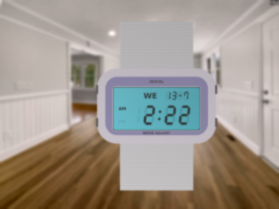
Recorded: {"hour": 2, "minute": 22}
